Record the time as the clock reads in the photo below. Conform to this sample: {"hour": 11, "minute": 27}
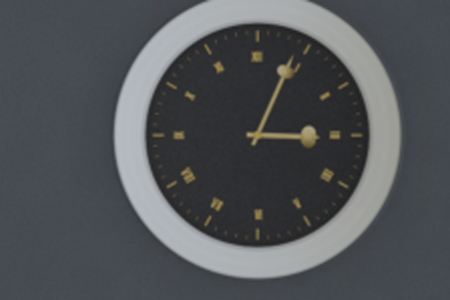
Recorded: {"hour": 3, "minute": 4}
